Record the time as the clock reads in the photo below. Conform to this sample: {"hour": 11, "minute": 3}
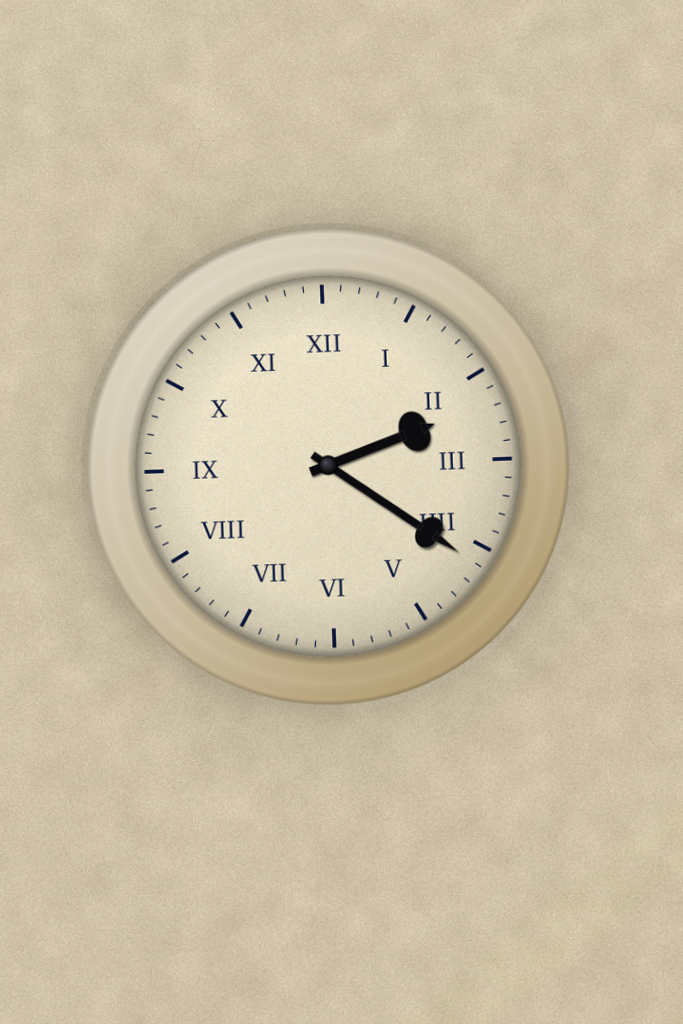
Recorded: {"hour": 2, "minute": 21}
